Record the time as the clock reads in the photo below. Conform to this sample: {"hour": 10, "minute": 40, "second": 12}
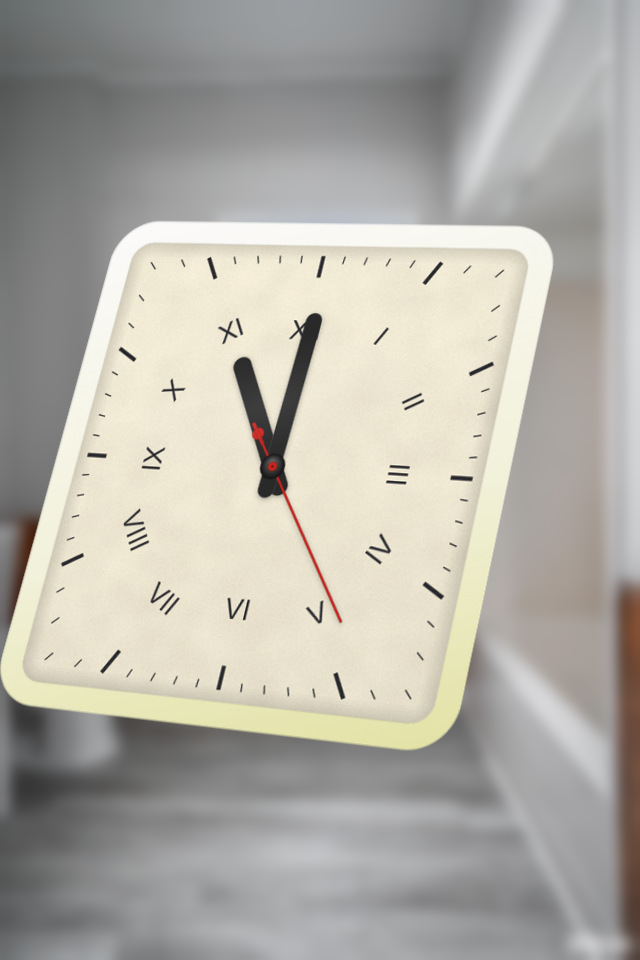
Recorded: {"hour": 11, "minute": 0, "second": 24}
